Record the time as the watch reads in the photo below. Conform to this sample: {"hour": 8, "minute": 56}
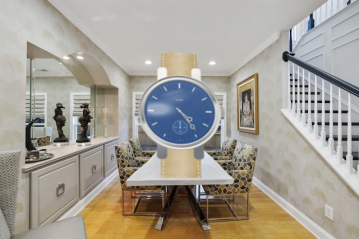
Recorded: {"hour": 4, "minute": 24}
